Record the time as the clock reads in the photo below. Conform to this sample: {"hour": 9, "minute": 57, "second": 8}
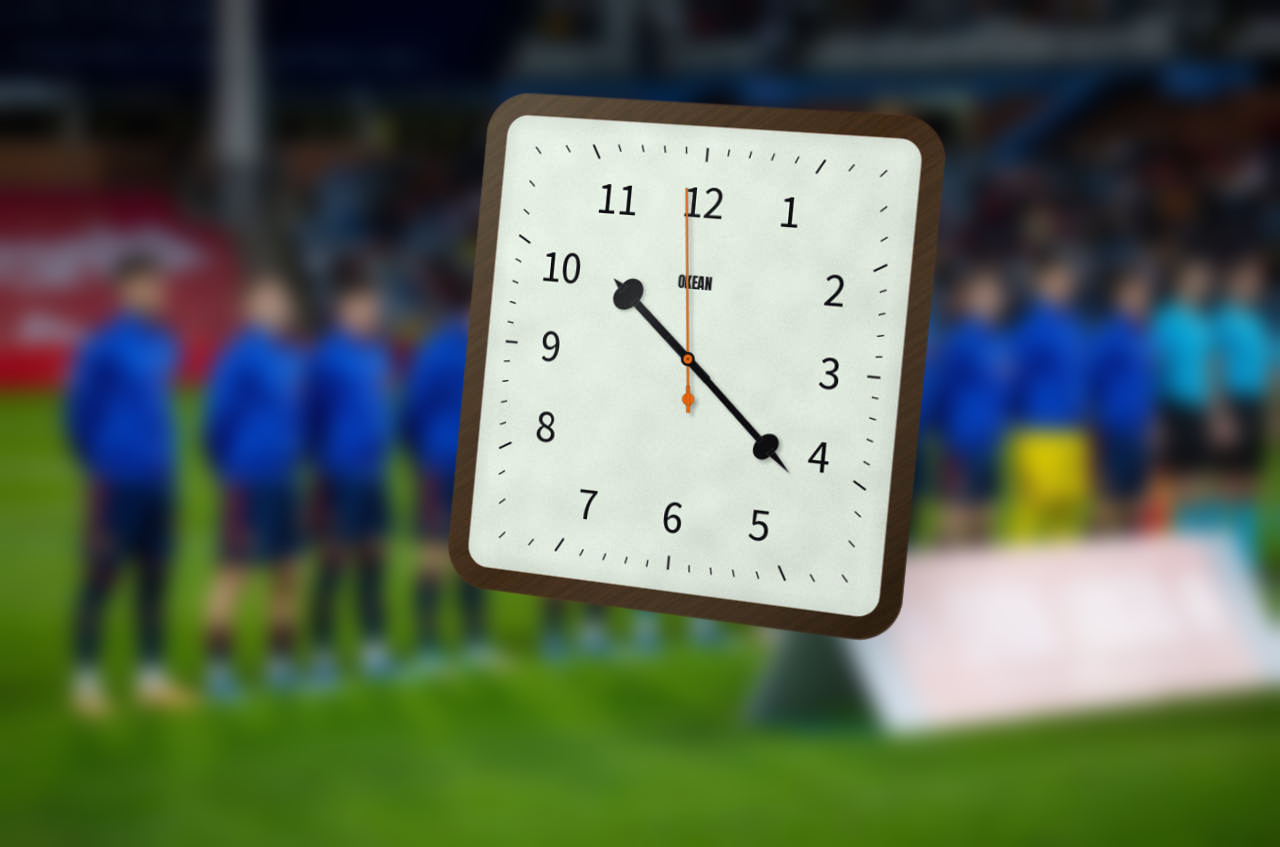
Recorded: {"hour": 10, "minute": 21, "second": 59}
